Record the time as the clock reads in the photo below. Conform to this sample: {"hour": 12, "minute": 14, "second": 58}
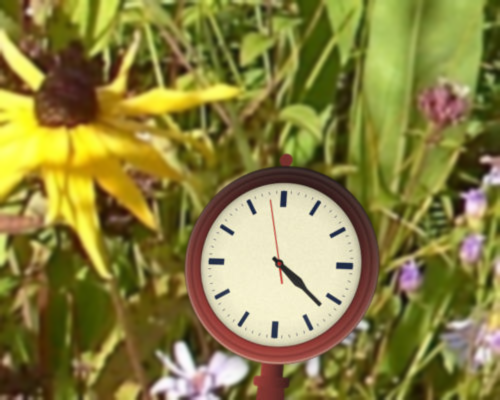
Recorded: {"hour": 4, "minute": 21, "second": 58}
